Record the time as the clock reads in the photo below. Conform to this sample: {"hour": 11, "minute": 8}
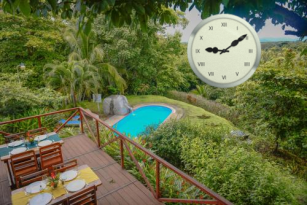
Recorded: {"hour": 9, "minute": 9}
